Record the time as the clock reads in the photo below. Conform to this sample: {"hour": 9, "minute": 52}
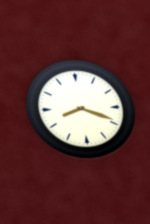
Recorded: {"hour": 8, "minute": 19}
